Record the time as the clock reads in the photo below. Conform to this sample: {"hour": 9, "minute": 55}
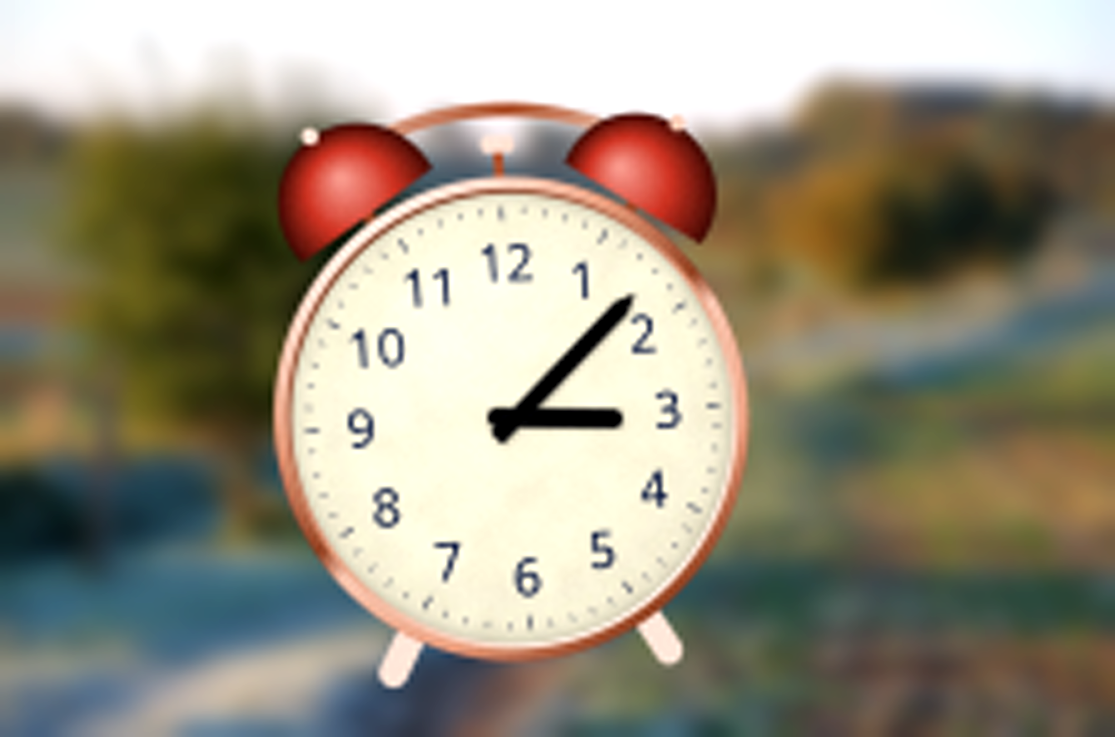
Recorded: {"hour": 3, "minute": 8}
